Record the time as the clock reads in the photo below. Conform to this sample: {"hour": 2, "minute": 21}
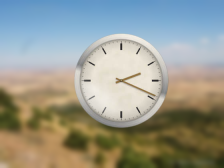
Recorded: {"hour": 2, "minute": 19}
